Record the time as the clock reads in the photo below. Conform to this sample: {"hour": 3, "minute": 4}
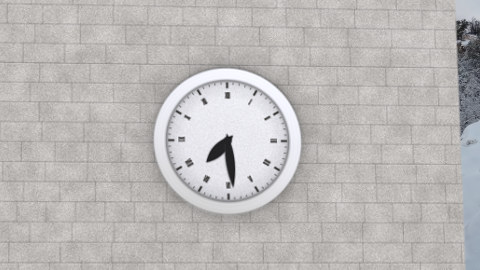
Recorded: {"hour": 7, "minute": 29}
